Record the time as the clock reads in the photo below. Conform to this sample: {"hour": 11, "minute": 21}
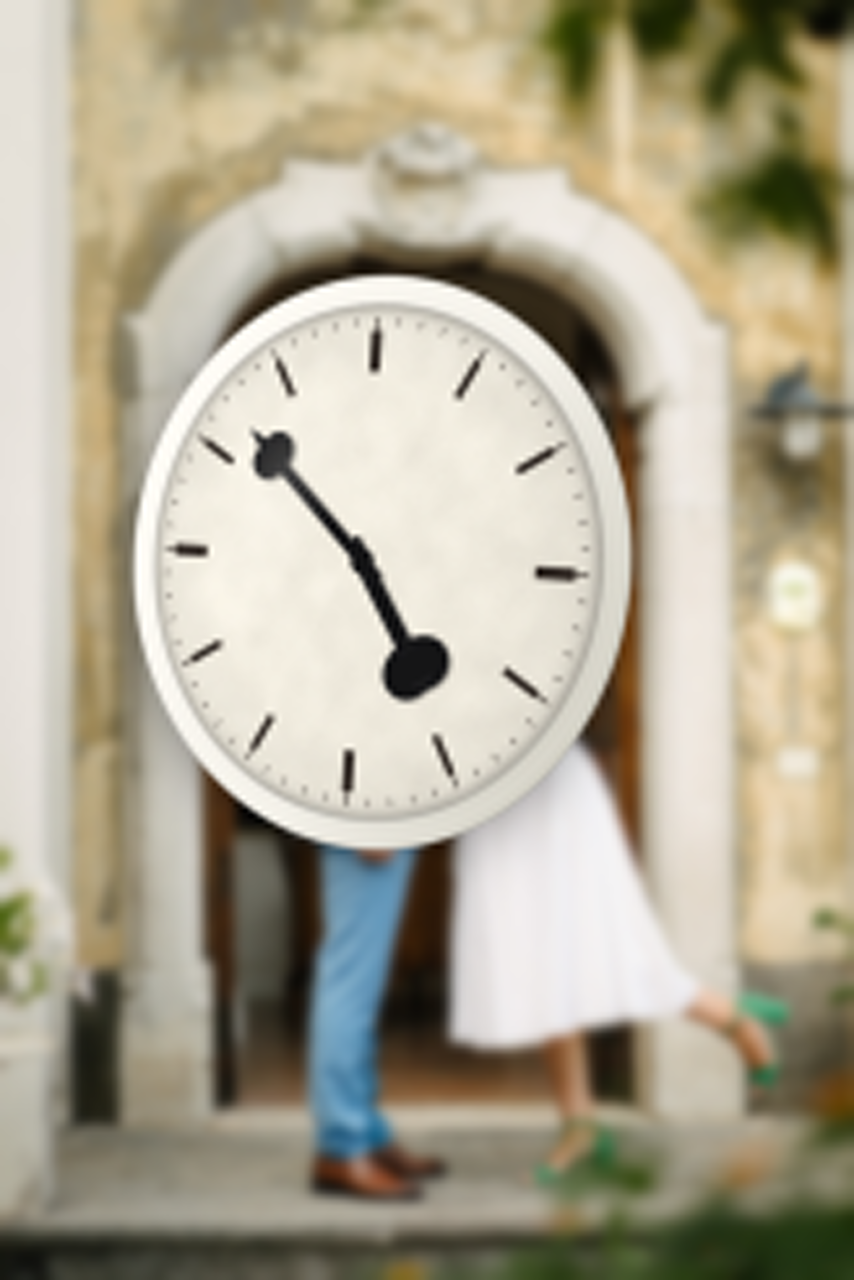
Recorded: {"hour": 4, "minute": 52}
